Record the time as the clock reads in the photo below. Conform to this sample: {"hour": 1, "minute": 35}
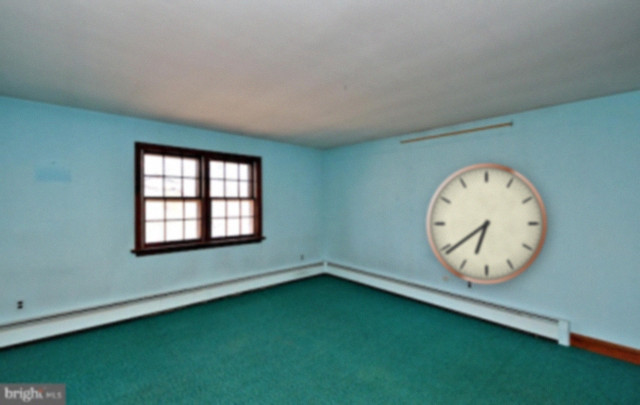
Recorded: {"hour": 6, "minute": 39}
